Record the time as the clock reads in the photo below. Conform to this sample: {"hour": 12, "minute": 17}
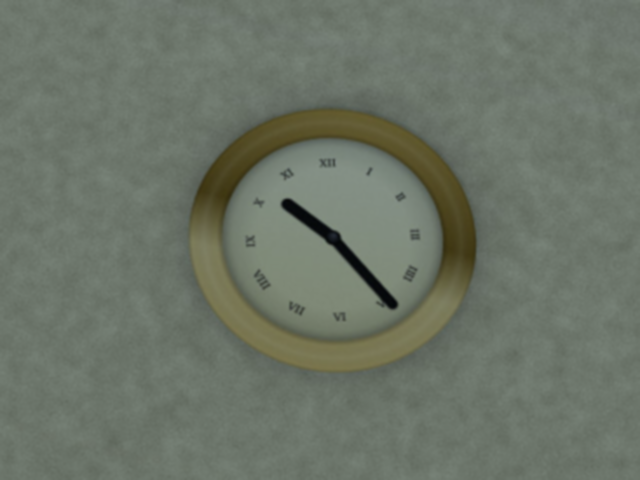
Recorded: {"hour": 10, "minute": 24}
